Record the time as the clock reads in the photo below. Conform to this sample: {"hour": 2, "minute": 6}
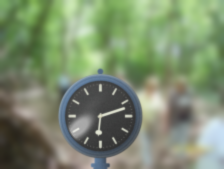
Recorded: {"hour": 6, "minute": 12}
